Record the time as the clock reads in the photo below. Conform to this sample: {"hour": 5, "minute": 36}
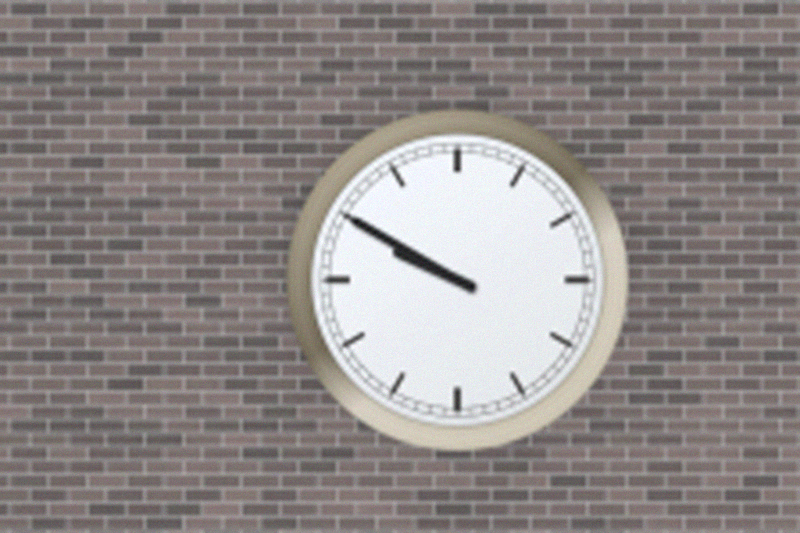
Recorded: {"hour": 9, "minute": 50}
